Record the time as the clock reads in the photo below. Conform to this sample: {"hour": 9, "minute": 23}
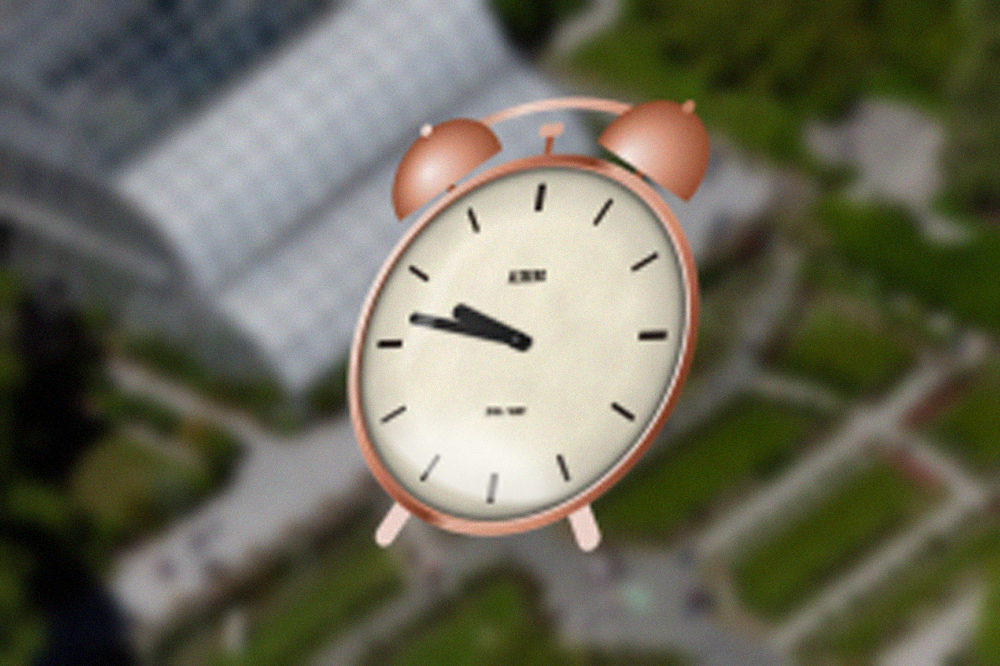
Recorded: {"hour": 9, "minute": 47}
